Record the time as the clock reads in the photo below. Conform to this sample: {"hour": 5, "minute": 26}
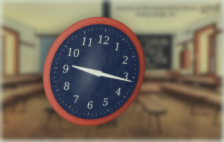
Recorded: {"hour": 9, "minute": 16}
